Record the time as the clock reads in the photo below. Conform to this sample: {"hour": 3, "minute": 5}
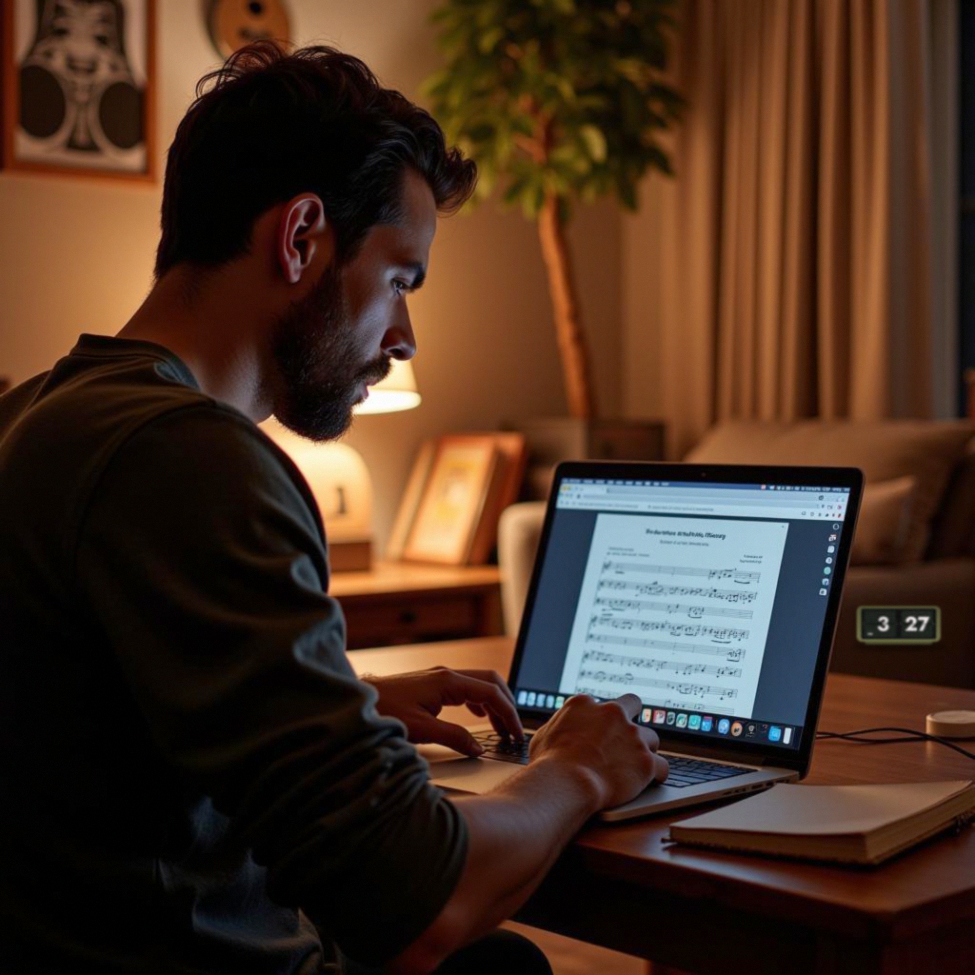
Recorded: {"hour": 3, "minute": 27}
